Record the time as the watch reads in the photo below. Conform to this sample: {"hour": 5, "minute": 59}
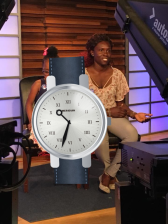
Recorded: {"hour": 10, "minute": 33}
